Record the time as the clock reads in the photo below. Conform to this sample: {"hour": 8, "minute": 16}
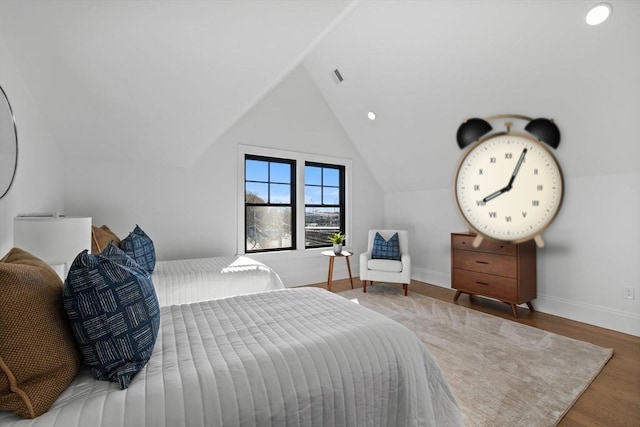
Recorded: {"hour": 8, "minute": 4}
